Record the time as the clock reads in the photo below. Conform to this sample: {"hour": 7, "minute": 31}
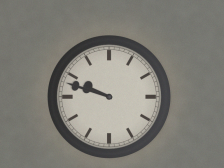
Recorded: {"hour": 9, "minute": 48}
